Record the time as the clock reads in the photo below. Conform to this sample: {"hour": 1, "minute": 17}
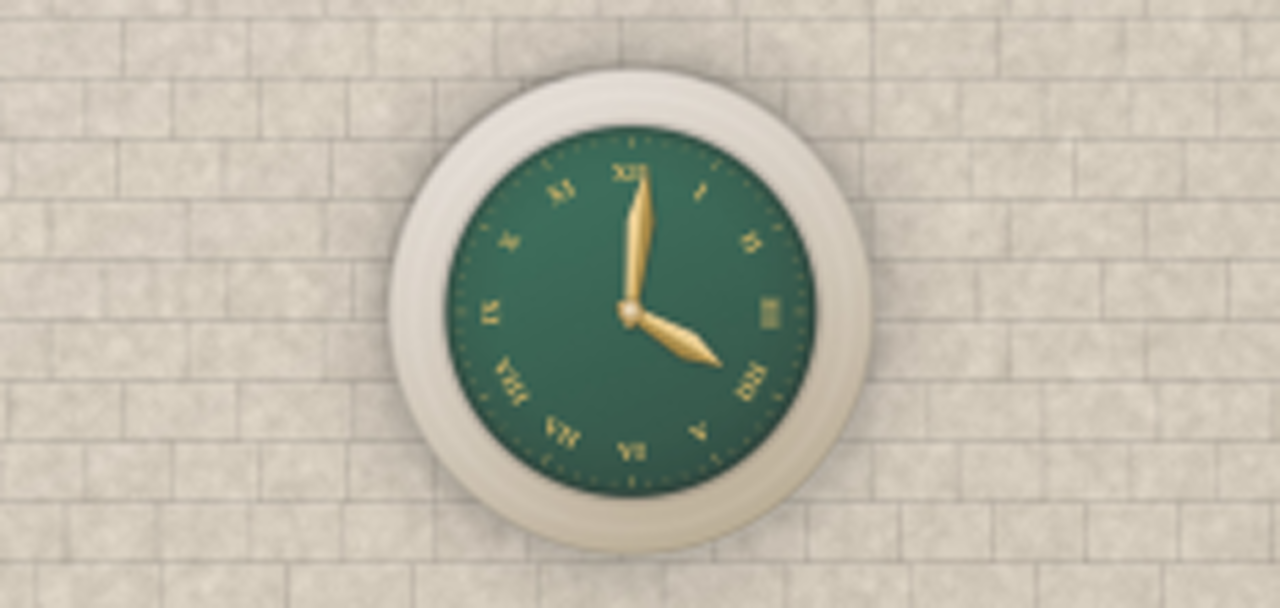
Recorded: {"hour": 4, "minute": 1}
